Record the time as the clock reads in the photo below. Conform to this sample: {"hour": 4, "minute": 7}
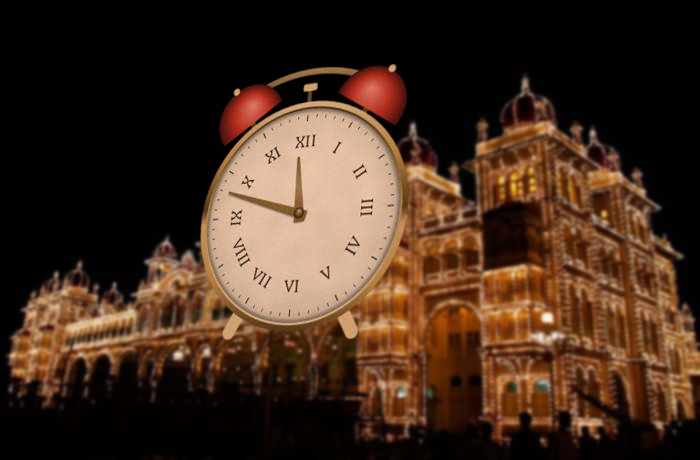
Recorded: {"hour": 11, "minute": 48}
